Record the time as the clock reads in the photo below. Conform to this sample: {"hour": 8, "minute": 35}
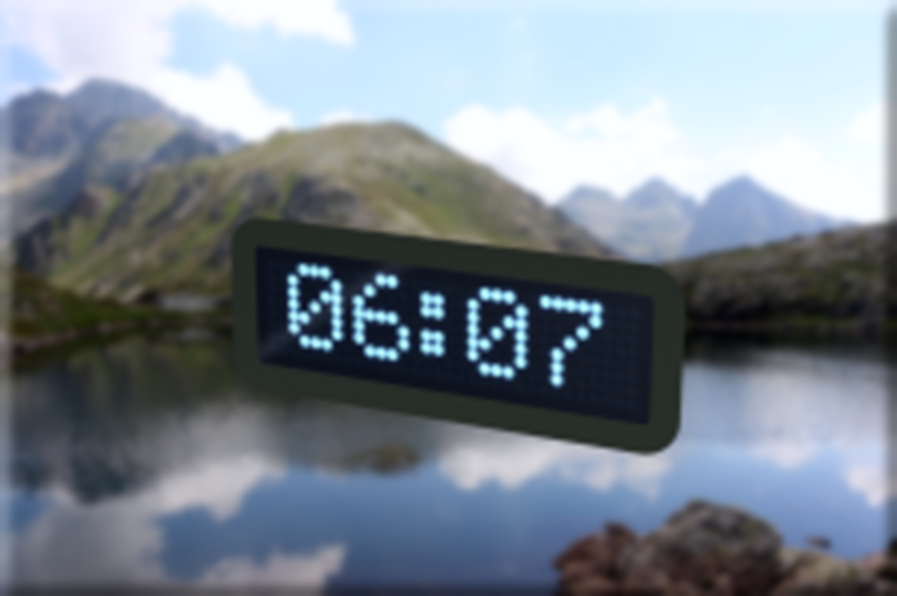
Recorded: {"hour": 6, "minute": 7}
